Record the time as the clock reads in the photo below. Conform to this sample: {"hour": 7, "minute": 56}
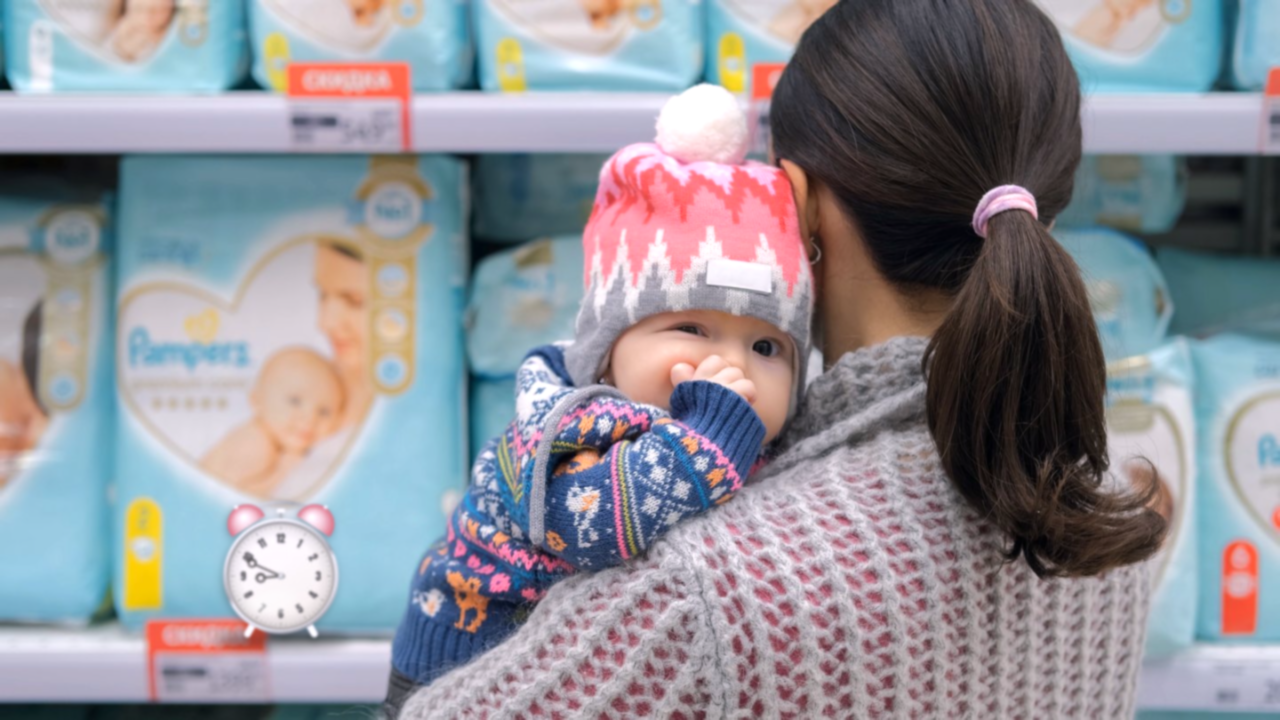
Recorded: {"hour": 8, "minute": 49}
